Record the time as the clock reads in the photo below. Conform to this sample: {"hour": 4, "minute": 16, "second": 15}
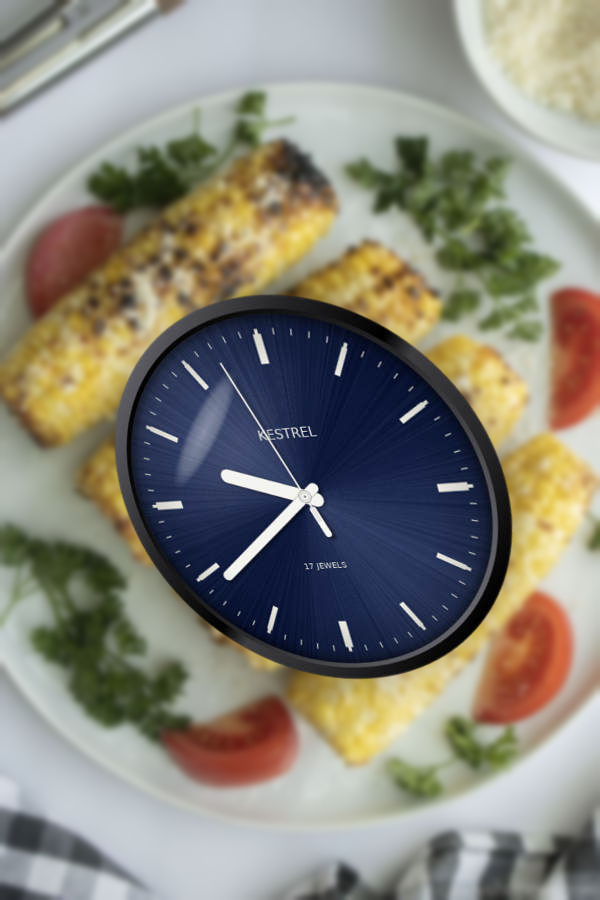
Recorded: {"hour": 9, "minute": 38, "second": 57}
